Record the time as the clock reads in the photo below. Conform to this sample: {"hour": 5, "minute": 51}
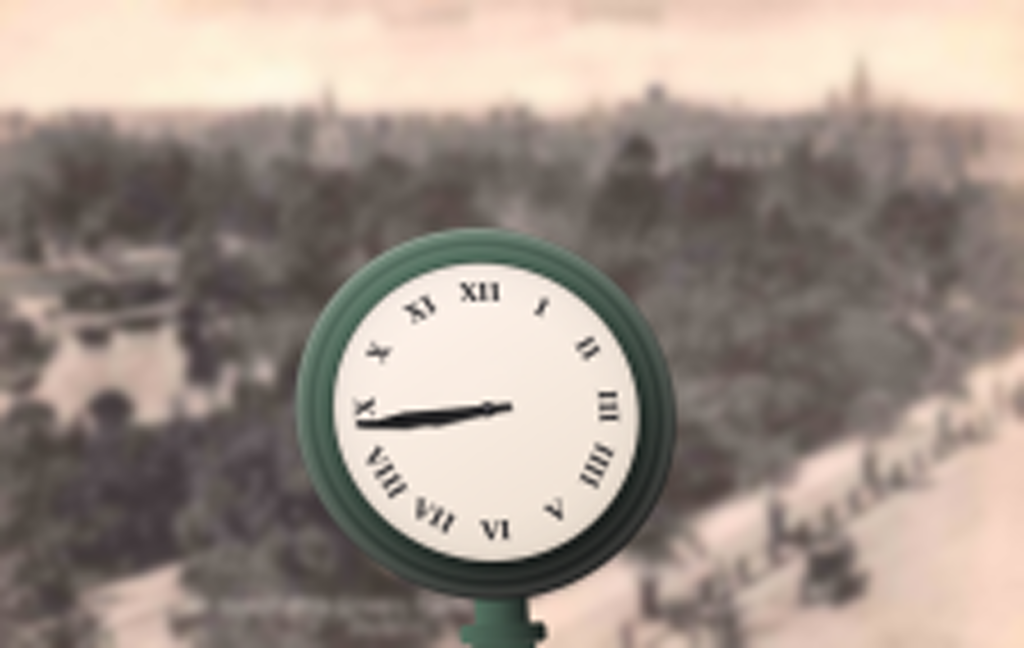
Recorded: {"hour": 8, "minute": 44}
